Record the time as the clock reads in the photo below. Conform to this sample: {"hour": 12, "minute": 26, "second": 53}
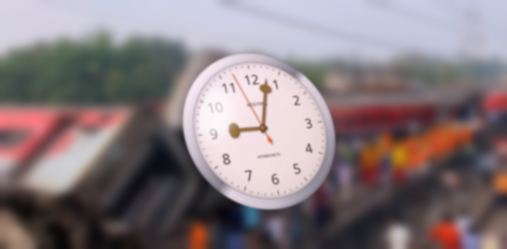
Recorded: {"hour": 9, "minute": 2, "second": 57}
